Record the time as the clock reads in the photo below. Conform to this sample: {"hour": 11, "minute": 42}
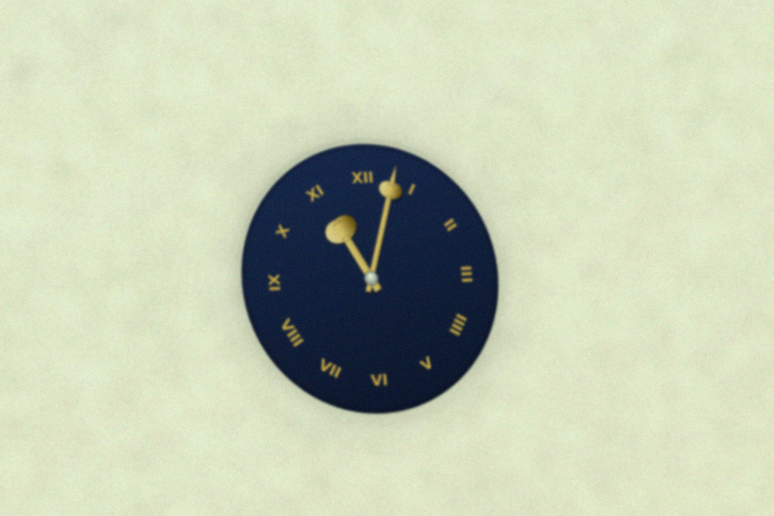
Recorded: {"hour": 11, "minute": 3}
